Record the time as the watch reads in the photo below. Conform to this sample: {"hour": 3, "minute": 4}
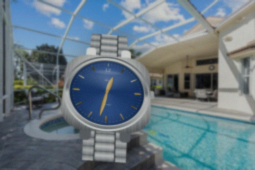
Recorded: {"hour": 12, "minute": 32}
